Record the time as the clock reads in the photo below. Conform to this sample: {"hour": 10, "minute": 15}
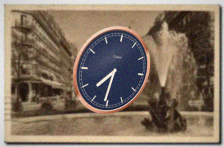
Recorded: {"hour": 7, "minute": 31}
